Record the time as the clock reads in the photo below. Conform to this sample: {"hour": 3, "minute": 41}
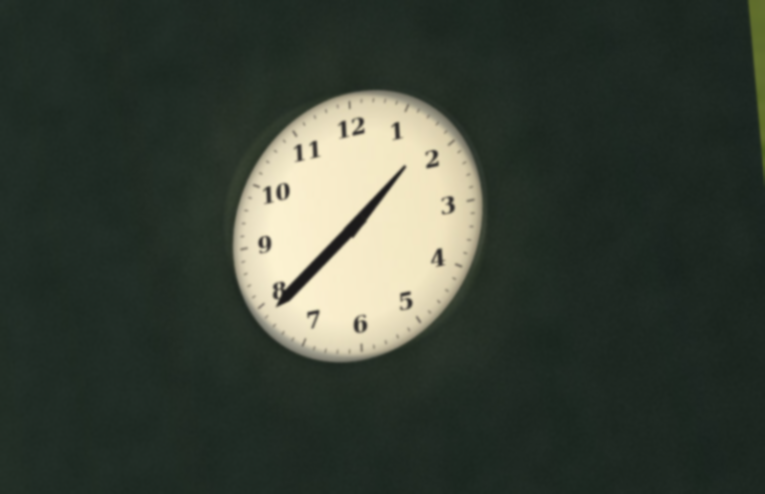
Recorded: {"hour": 1, "minute": 39}
